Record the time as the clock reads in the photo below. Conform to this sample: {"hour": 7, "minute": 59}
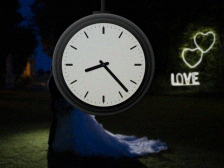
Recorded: {"hour": 8, "minute": 23}
